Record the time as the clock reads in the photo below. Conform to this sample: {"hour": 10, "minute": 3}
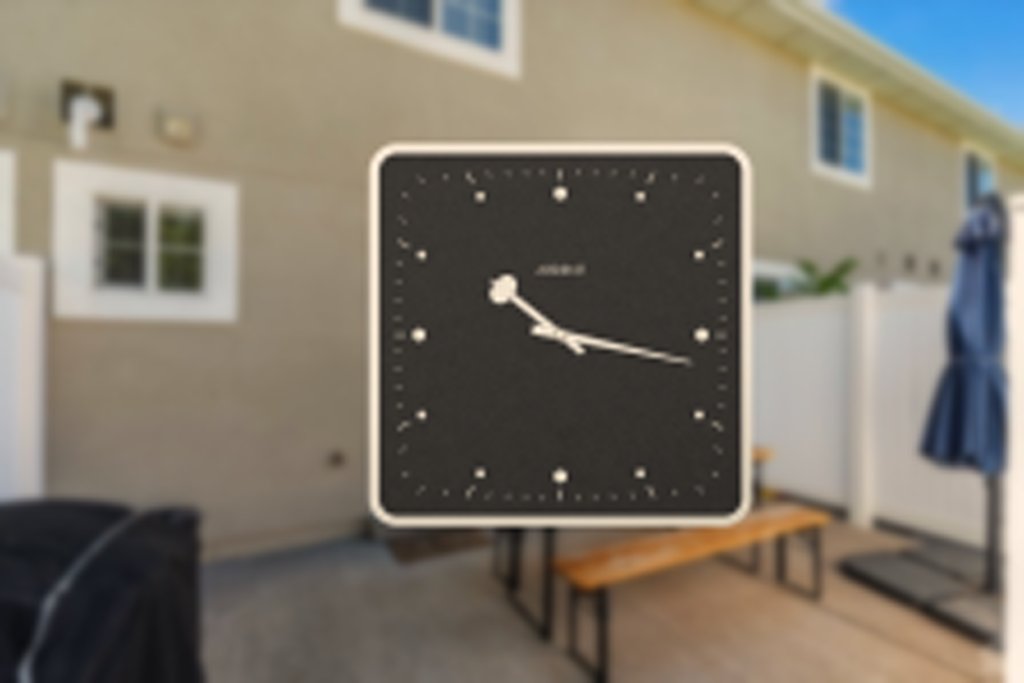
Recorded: {"hour": 10, "minute": 17}
